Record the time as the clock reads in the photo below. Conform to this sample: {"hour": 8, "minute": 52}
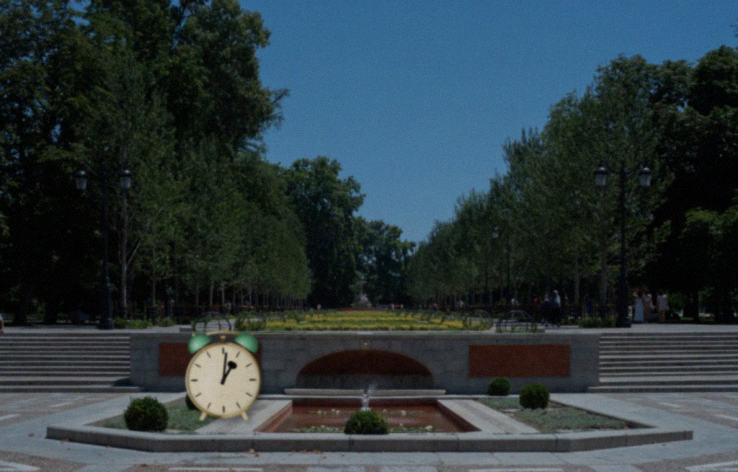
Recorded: {"hour": 1, "minute": 1}
